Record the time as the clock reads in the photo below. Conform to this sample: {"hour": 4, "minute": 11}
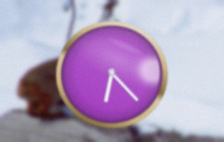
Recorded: {"hour": 6, "minute": 23}
